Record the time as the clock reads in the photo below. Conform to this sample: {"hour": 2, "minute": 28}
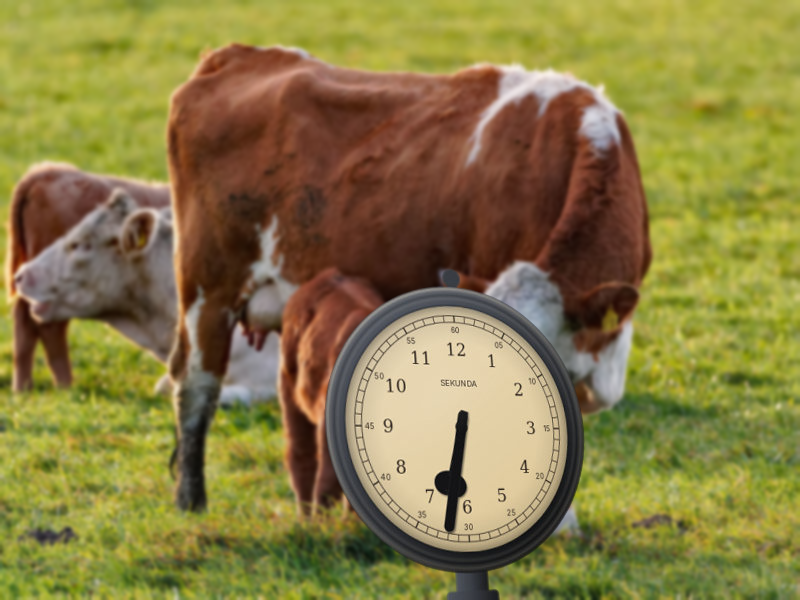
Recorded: {"hour": 6, "minute": 32}
